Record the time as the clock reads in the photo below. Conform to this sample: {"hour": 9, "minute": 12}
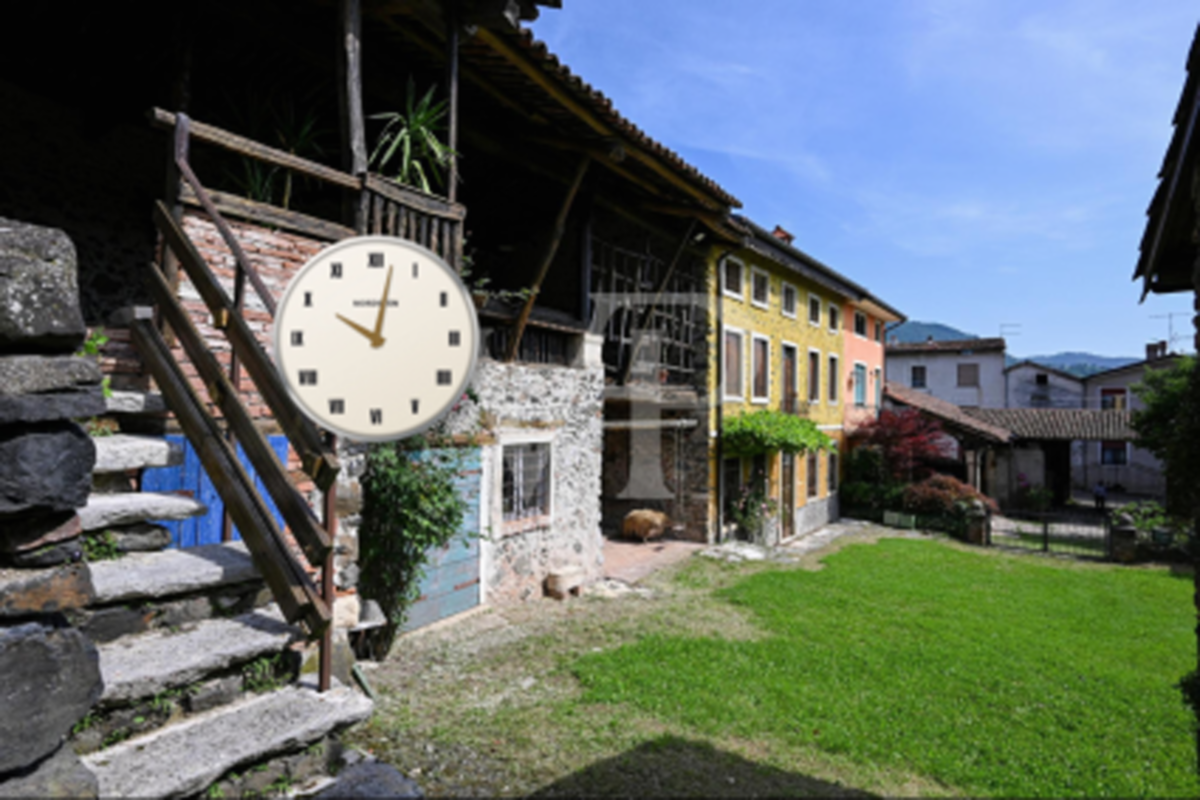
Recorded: {"hour": 10, "minute": 2}
